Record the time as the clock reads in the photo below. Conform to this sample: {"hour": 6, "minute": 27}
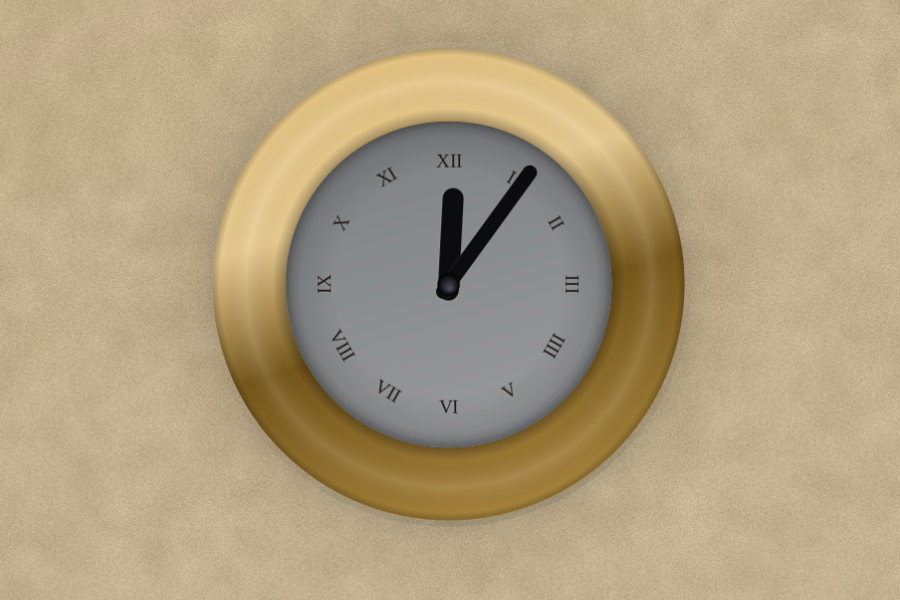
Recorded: {"hour": 12, "minute": 6}
